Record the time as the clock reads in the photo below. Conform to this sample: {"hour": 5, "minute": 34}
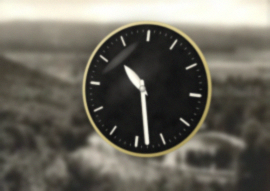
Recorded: {"hour": 10, "minute": 28}
